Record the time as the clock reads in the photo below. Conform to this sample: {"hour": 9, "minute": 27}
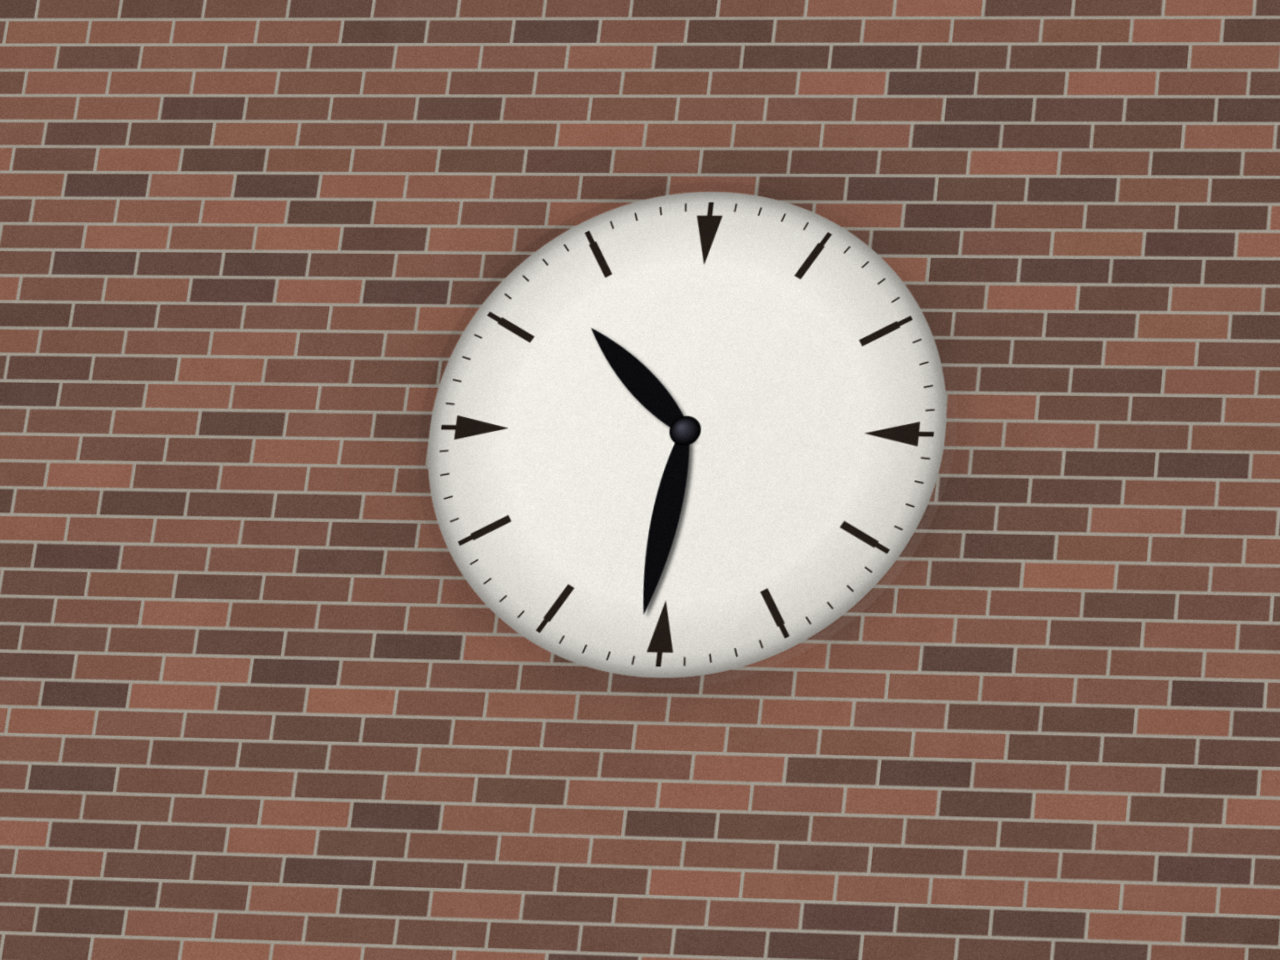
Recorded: {"hour": 10, "minute": 31}
